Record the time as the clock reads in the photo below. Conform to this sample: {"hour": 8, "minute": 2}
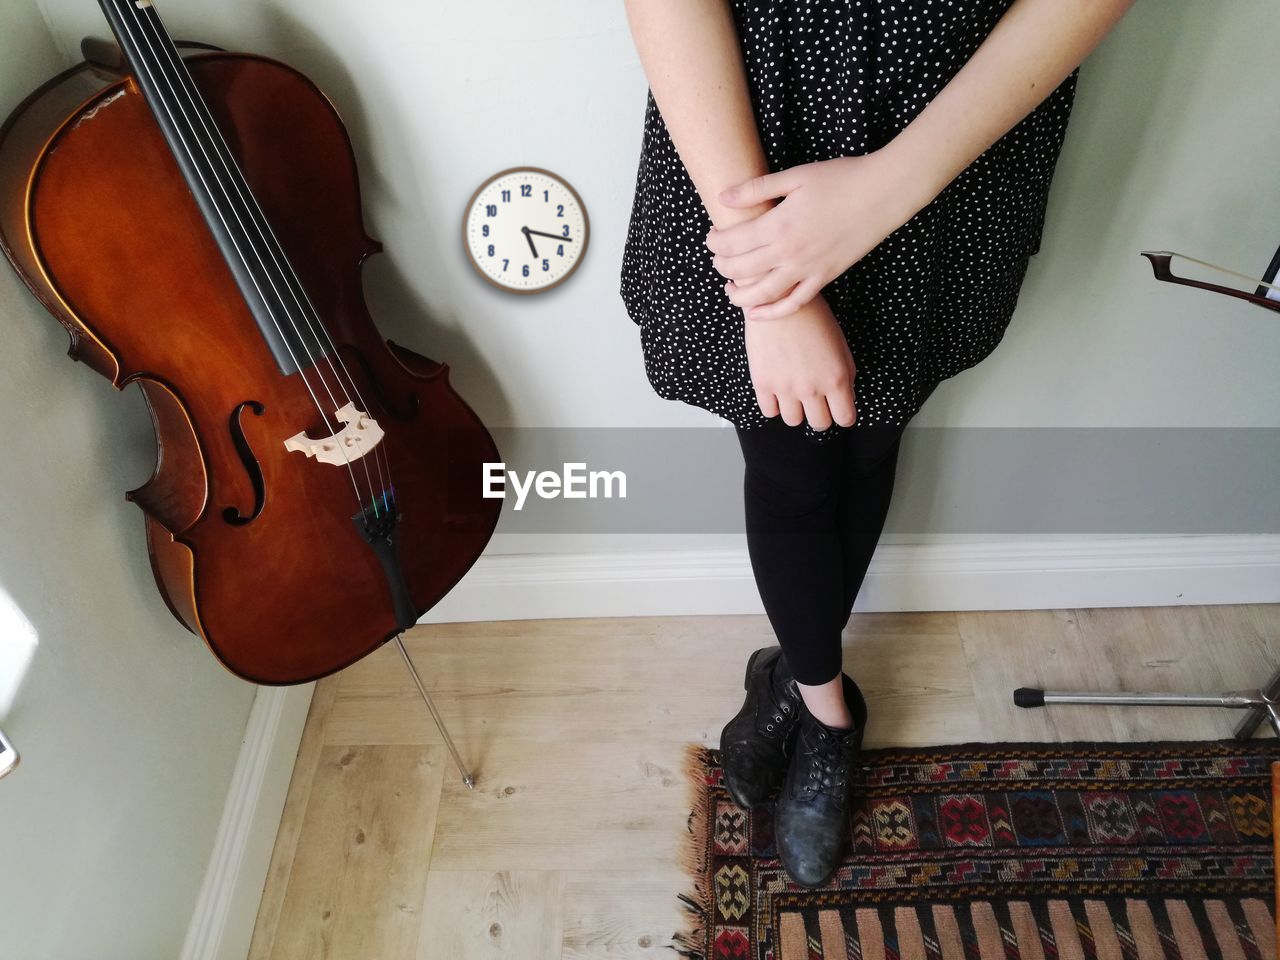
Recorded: {"hour": 5, "minute": 17}
